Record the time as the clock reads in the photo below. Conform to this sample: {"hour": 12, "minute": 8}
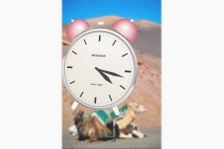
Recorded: {"hour": 4, "minute": 17}
